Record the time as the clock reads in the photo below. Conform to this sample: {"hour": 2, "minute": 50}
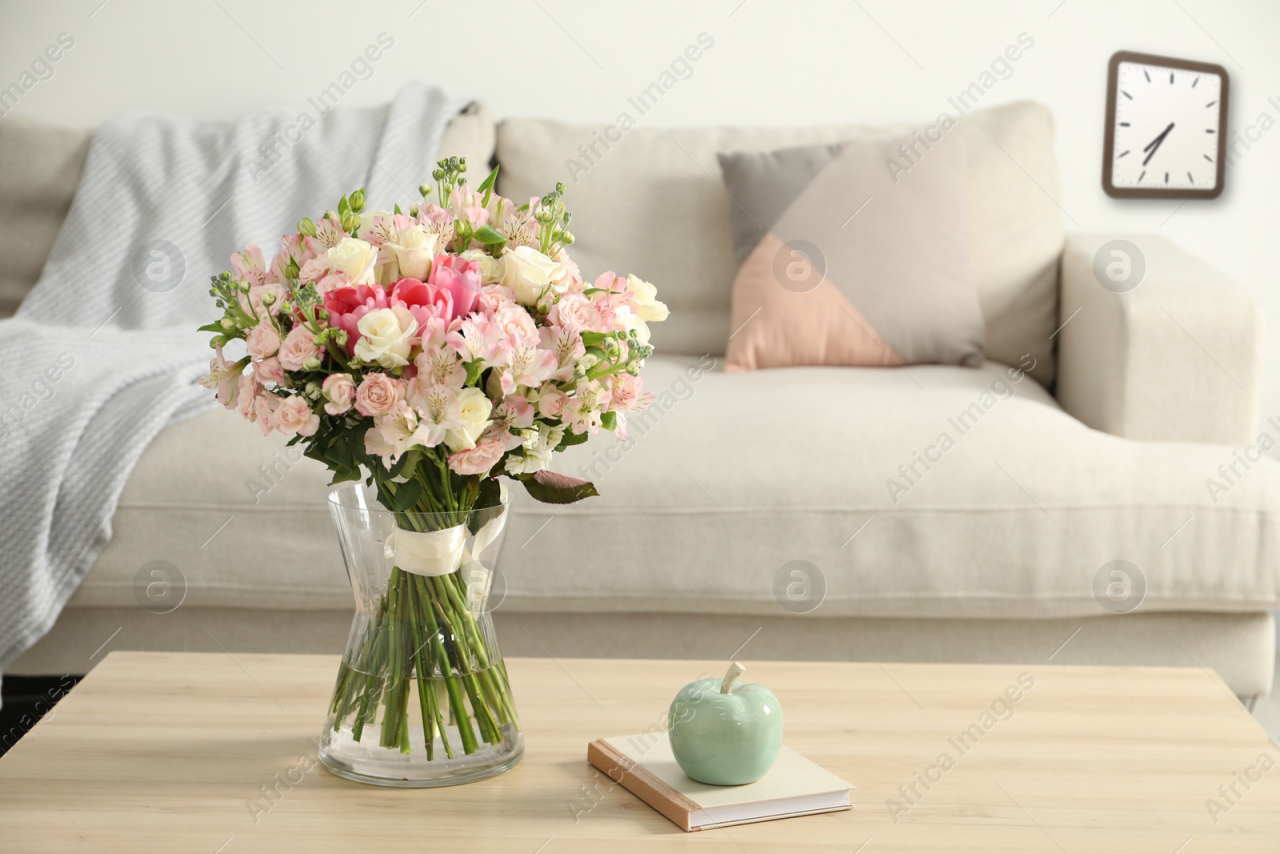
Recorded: {"hour": 7, "minute": 36}
